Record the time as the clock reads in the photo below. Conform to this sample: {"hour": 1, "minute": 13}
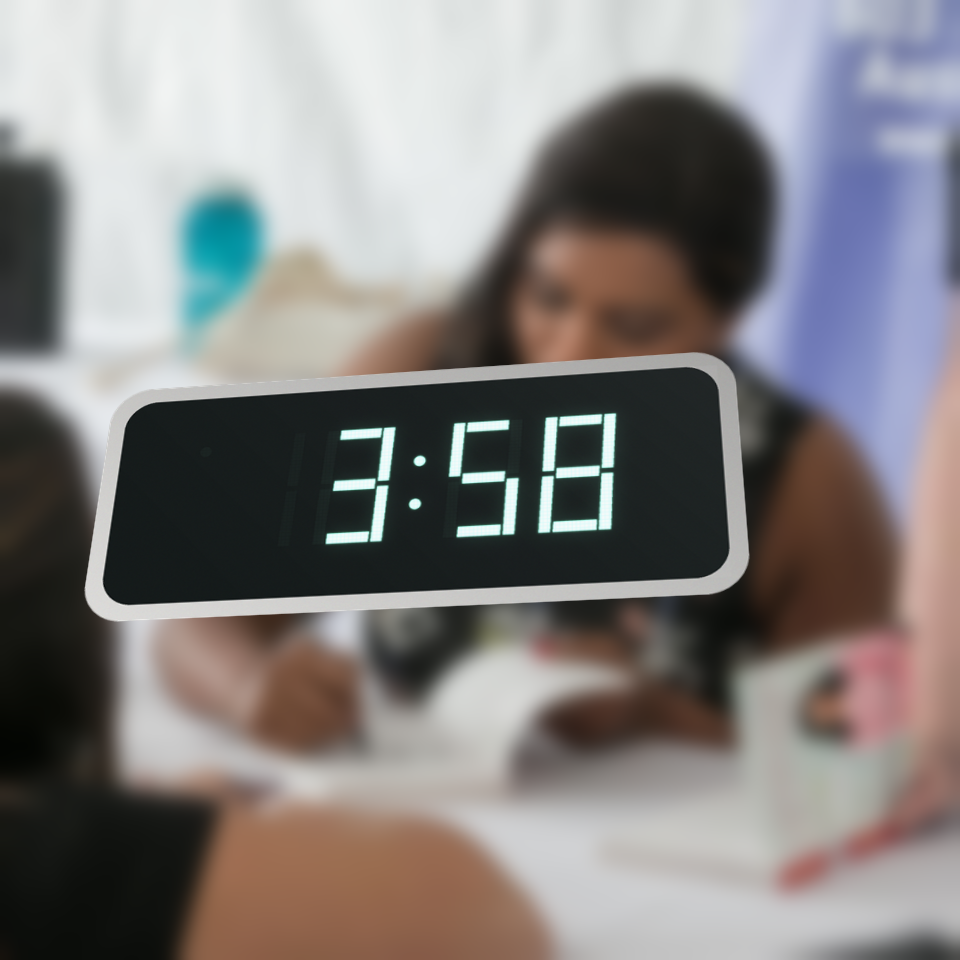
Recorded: {"hour": 3, "minute": 58}
